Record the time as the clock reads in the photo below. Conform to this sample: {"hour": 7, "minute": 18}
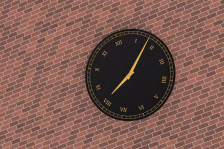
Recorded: {"hour": 8, "minute": 8}
